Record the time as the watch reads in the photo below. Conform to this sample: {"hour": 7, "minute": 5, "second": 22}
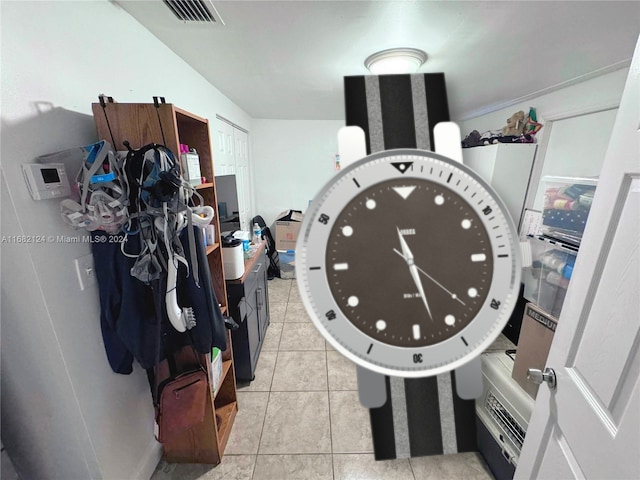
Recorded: {"hour": 11, "minute": 27, "second": 22}
